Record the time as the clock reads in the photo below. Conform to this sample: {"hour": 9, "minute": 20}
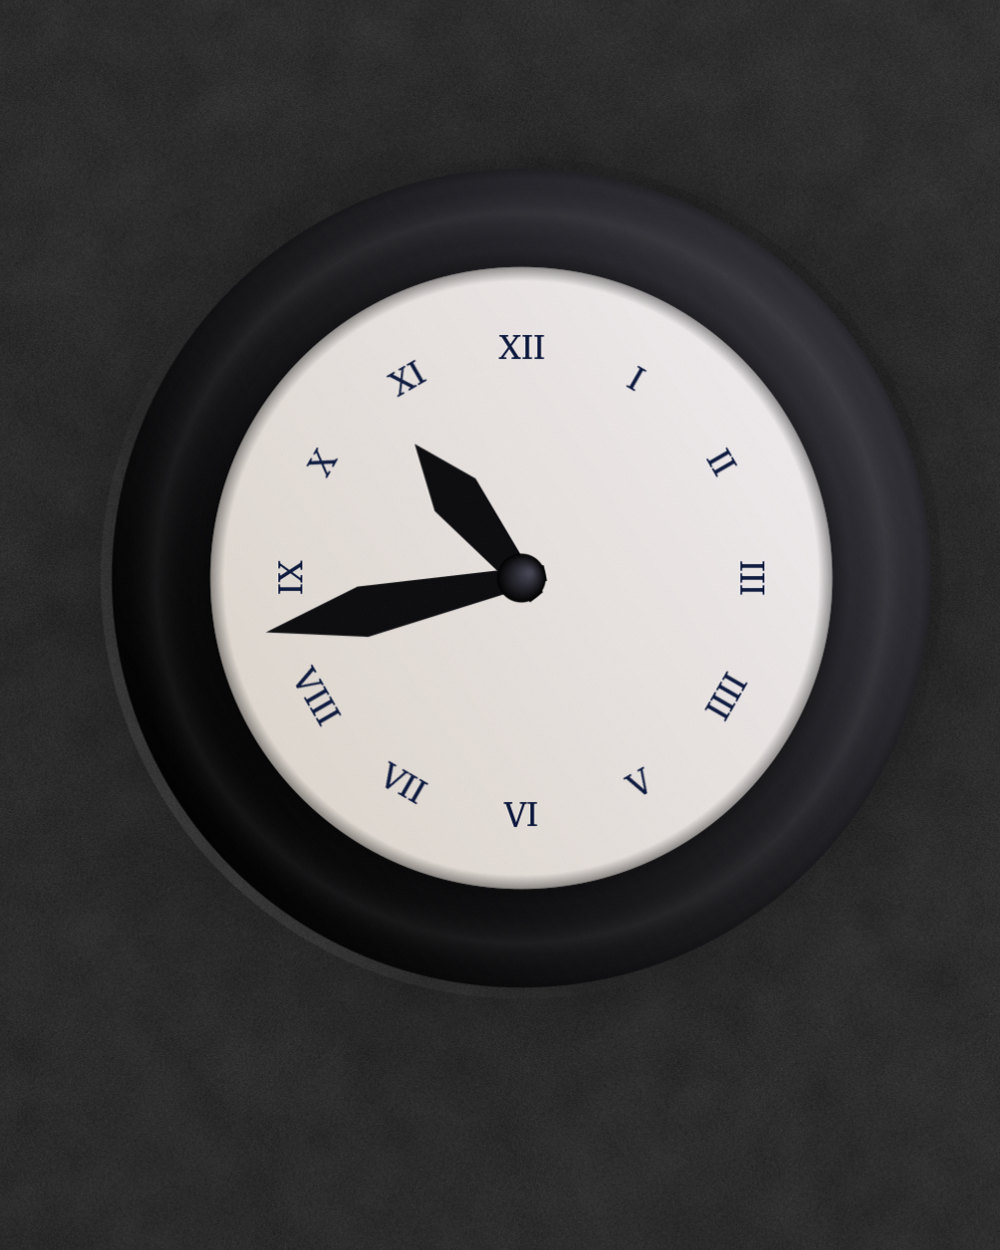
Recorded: {"hour": 10, "minute": 43}
